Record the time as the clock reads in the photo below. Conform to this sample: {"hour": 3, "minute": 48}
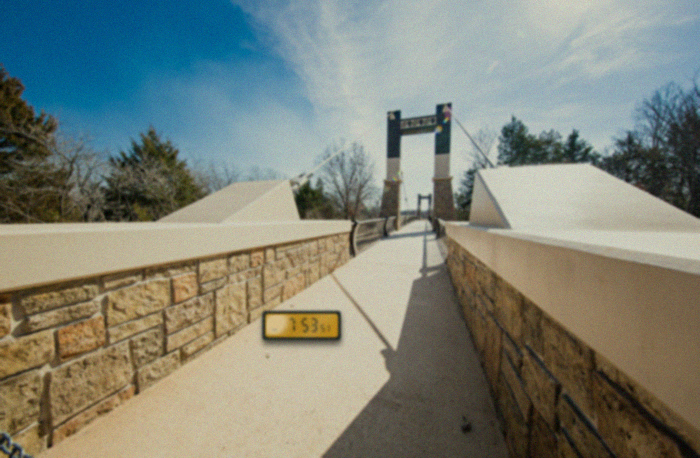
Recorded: {"hour": 7, "minute": 53}
